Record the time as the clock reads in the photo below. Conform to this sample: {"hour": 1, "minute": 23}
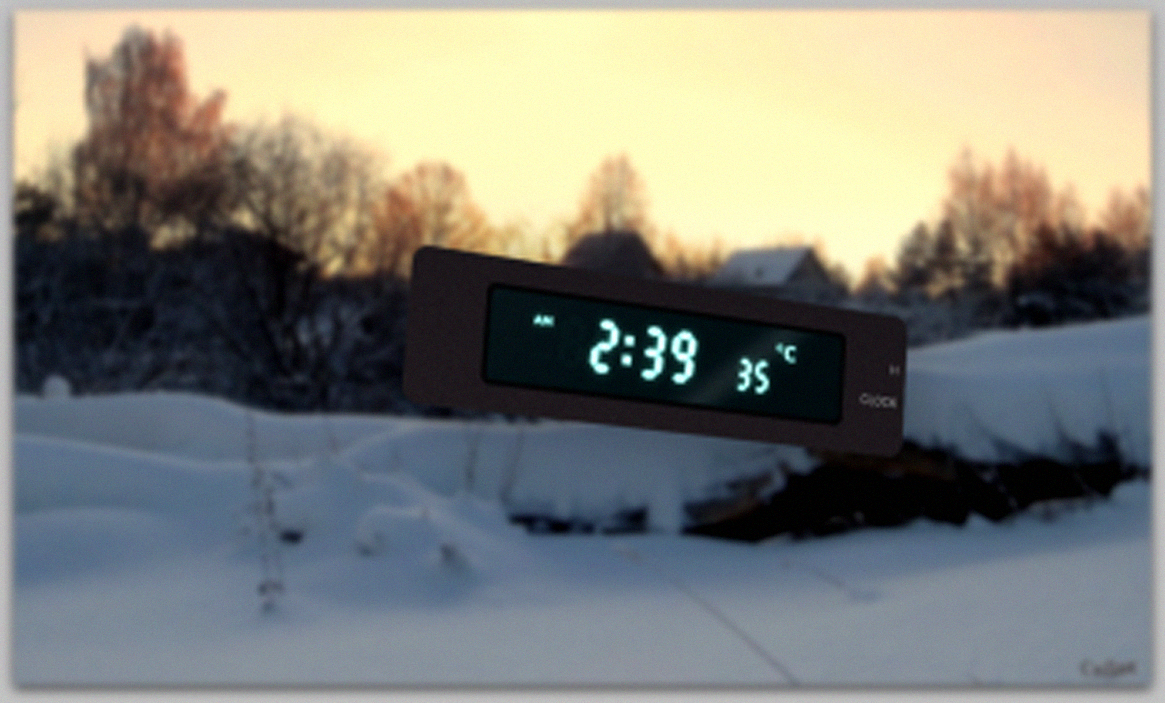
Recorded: {"hour": 2, "minute": 39}
